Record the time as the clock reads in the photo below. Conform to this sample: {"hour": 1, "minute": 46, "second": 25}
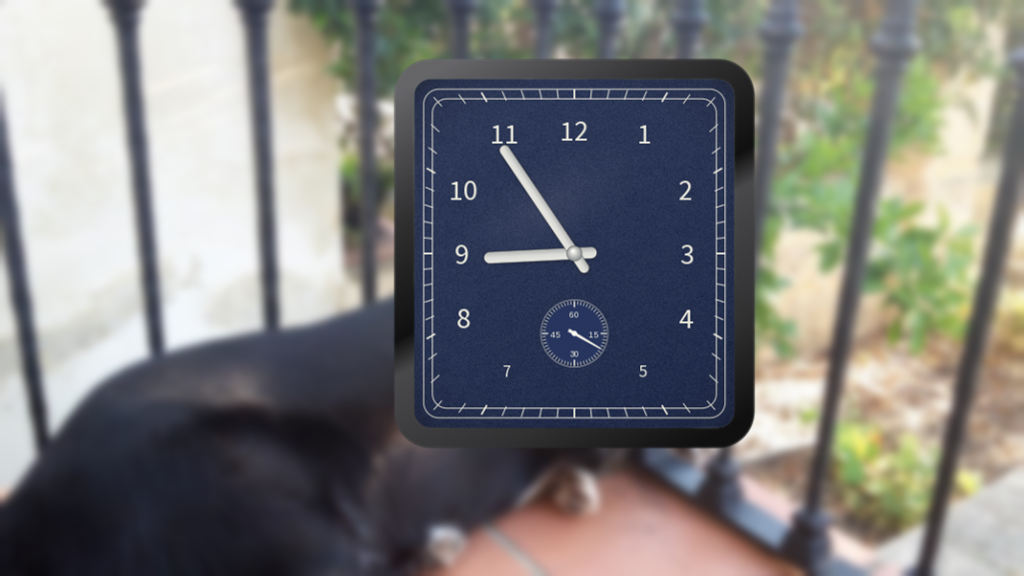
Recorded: {"hour": 8, "minute": 54, "second": 20}
